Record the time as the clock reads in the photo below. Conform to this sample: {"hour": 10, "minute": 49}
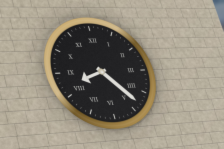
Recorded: {"hour": 8, "minute": 23}
